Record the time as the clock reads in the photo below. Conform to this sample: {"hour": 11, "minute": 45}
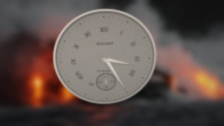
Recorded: {"hour": 3, "minute": 25}
